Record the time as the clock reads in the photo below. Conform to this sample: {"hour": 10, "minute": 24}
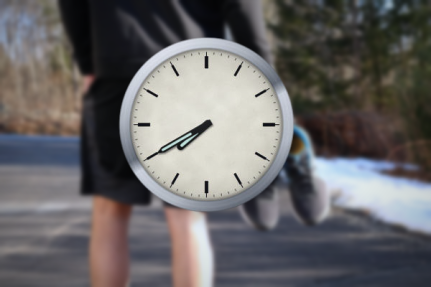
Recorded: {"hour": 7, "minute": 40}
